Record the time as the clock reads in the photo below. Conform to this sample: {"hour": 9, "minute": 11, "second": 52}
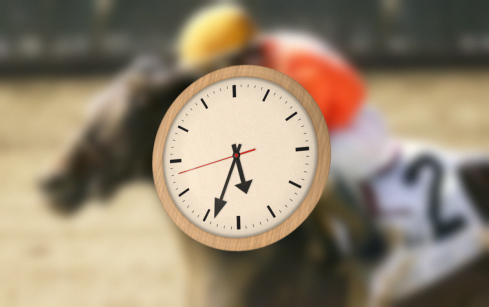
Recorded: {"hour": 5, "minute": 33, "second": 43}
